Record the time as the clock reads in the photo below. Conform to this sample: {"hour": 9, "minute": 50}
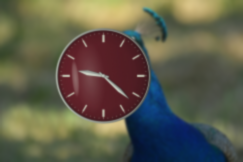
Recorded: {"hour": 9, "minute": 22}
